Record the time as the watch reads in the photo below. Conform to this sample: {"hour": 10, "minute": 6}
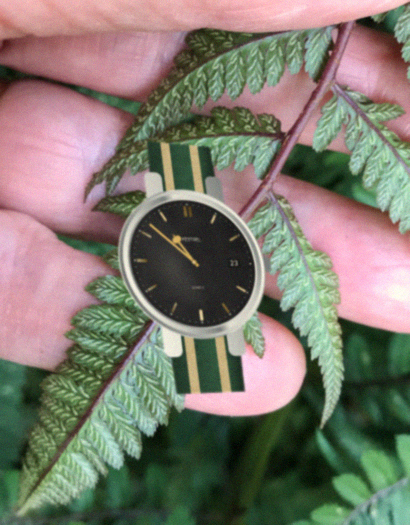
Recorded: {"hour": 10, "minute": 52}
